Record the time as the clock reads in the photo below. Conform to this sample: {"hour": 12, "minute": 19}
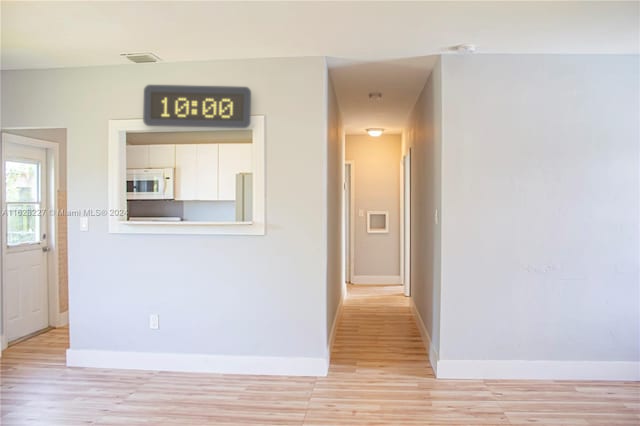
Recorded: {"hour": 10, "minute": 0}
